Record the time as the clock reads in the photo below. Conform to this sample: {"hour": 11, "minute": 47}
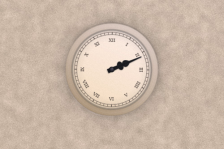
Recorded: {"hour": 2, "minute": 11}
